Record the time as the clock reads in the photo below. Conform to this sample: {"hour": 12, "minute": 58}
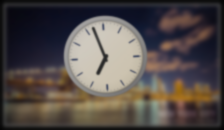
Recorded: {"hour": 6, "minute": 57}
